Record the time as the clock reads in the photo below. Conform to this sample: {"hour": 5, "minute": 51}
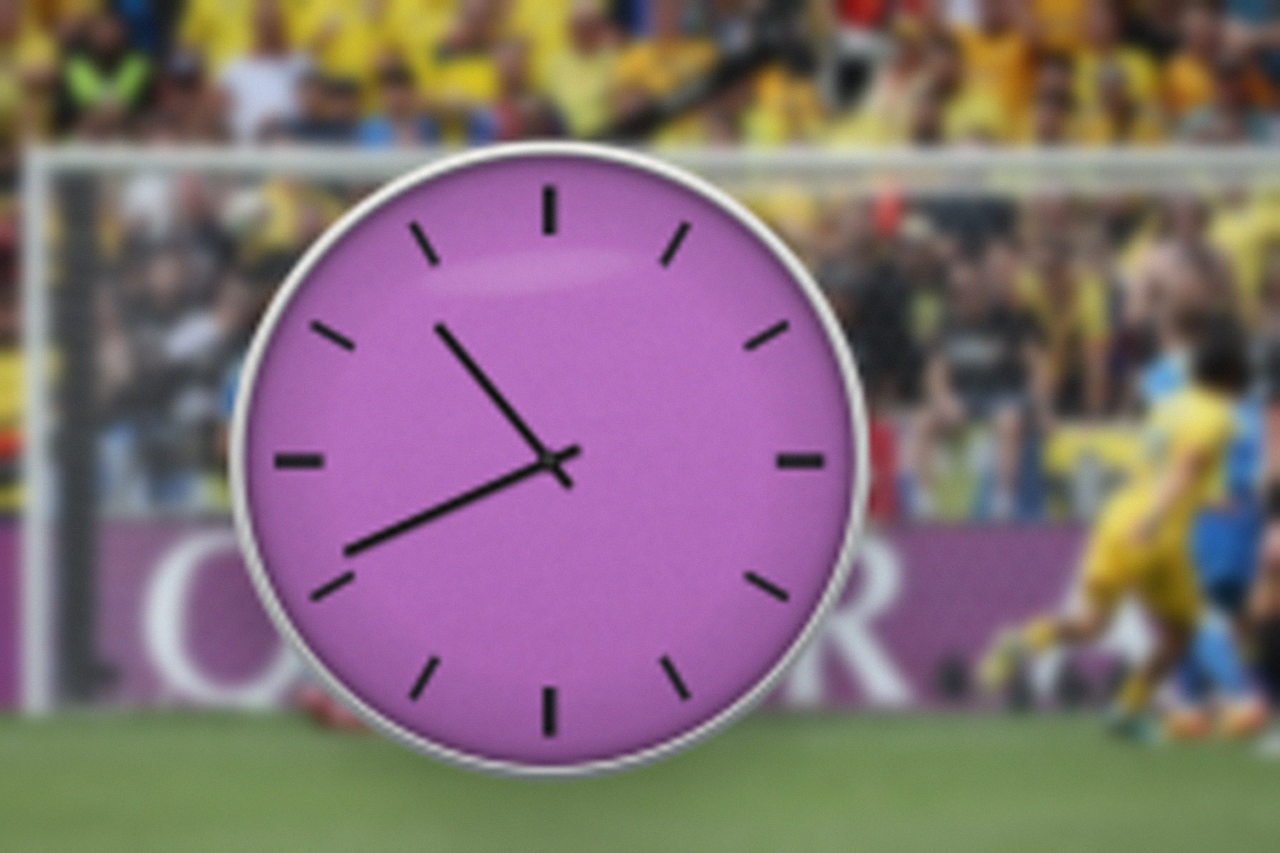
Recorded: {"hour": 10, "minute": 41}
